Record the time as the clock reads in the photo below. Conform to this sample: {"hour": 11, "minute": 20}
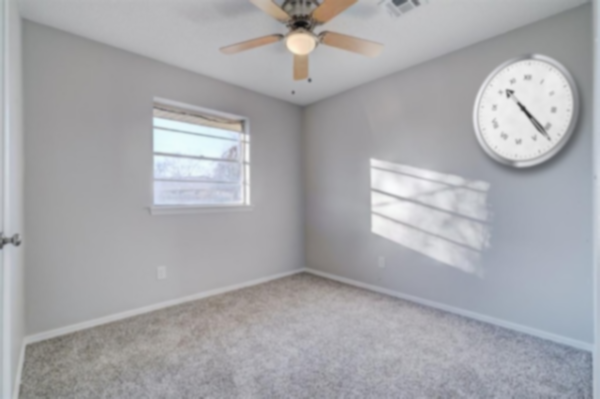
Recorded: {"hour": 10, "minute": 22}
